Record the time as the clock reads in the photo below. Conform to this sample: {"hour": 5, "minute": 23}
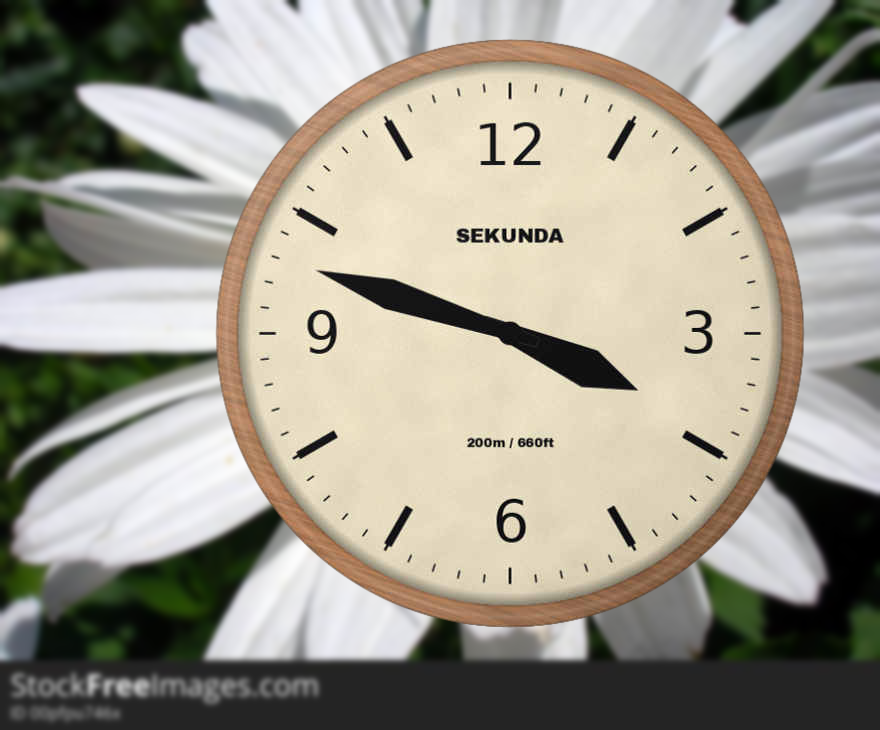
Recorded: {"hour": 3, "minute": 48}
